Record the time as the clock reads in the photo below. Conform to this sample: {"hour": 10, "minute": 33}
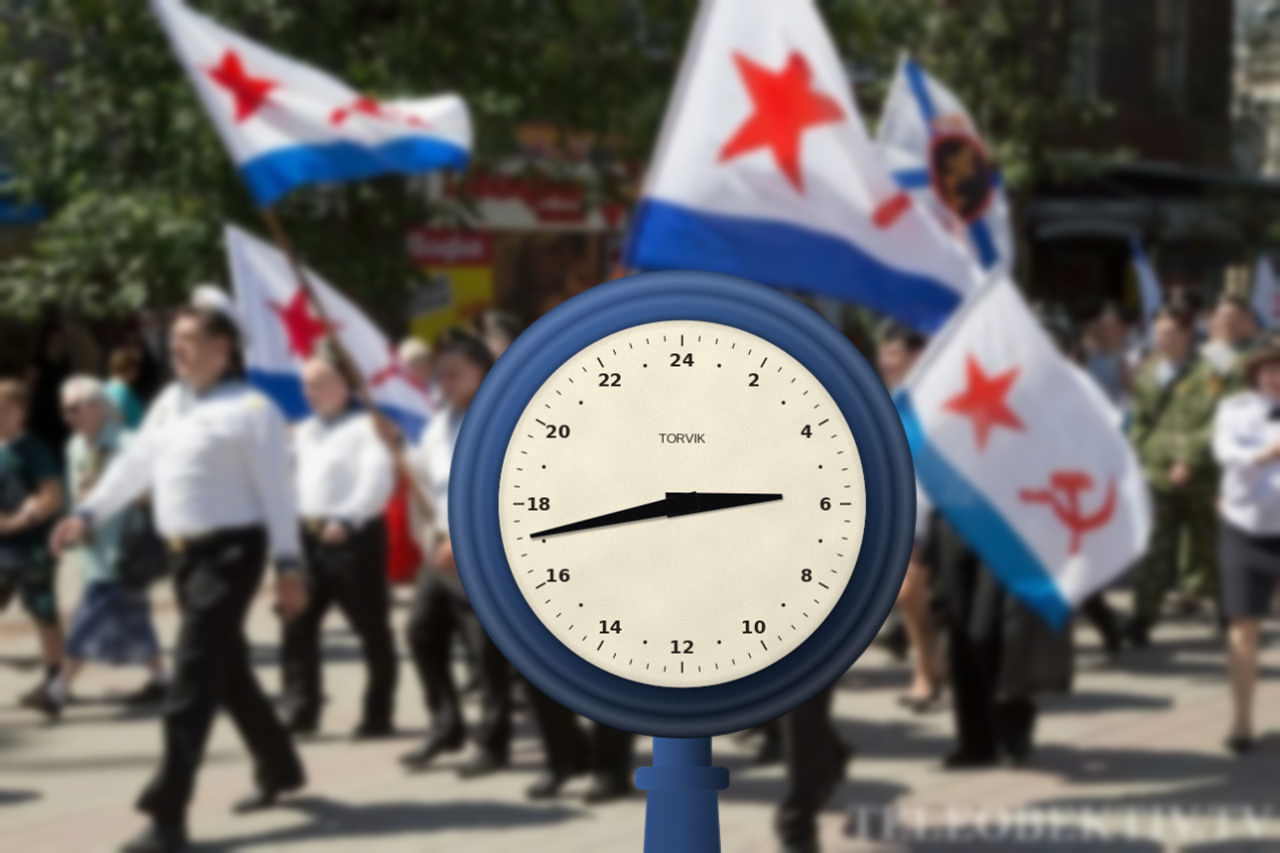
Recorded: {"hour": 5, "minute": 43}
